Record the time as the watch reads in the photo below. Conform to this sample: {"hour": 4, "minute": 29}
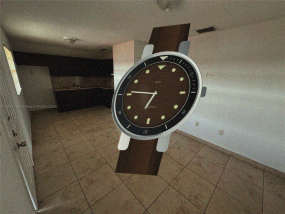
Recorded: {"hour": 6, "minute": 46}
